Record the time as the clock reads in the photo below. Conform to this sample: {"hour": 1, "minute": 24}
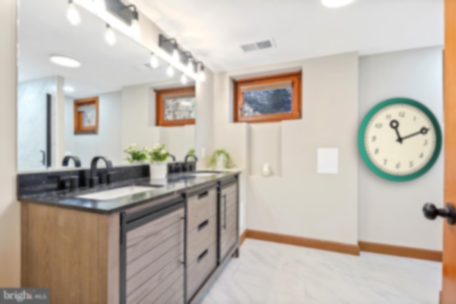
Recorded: {"hour": 11, "minute": 11}
